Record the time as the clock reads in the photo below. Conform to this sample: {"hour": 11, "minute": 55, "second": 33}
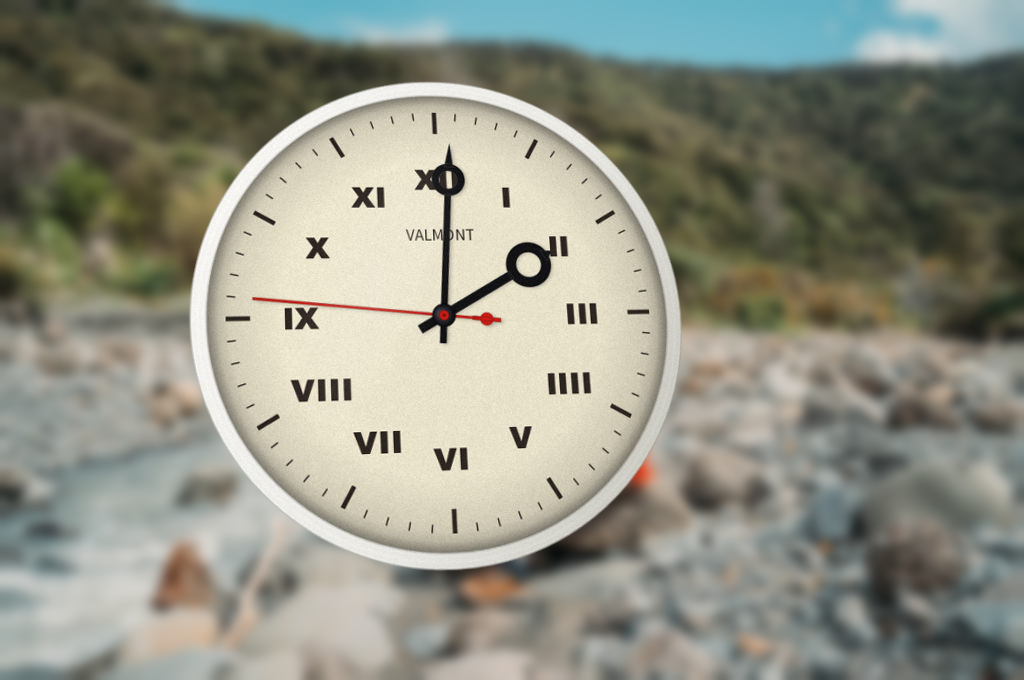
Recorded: {"hour": 2, "minute": 0, "second": 46}
